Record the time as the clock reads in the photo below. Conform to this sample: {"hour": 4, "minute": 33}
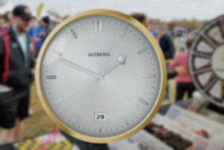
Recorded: {"hour": 1, "minute": 49}
